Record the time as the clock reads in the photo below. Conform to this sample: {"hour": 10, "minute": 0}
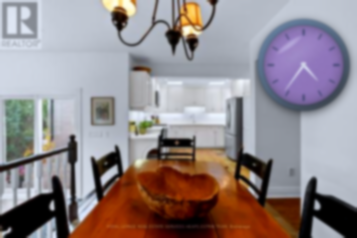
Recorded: {"hour": 4, "minute": 36}
